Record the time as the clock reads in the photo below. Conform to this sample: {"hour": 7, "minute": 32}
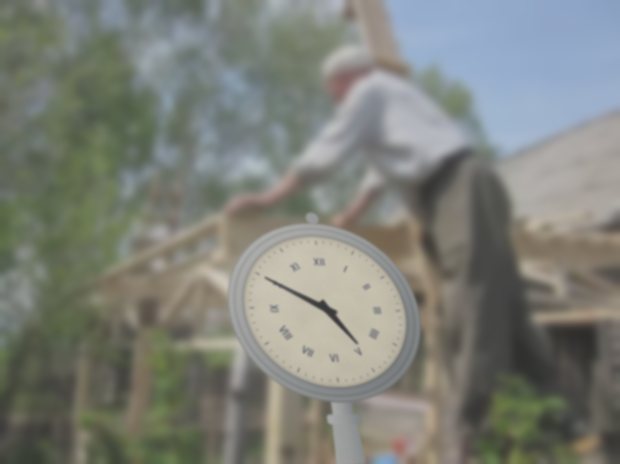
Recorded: {"hour": 4, "minute": 50}
